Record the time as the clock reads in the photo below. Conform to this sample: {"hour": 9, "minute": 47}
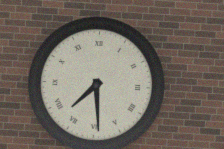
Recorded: {"hour": 7, "minute": 29}
